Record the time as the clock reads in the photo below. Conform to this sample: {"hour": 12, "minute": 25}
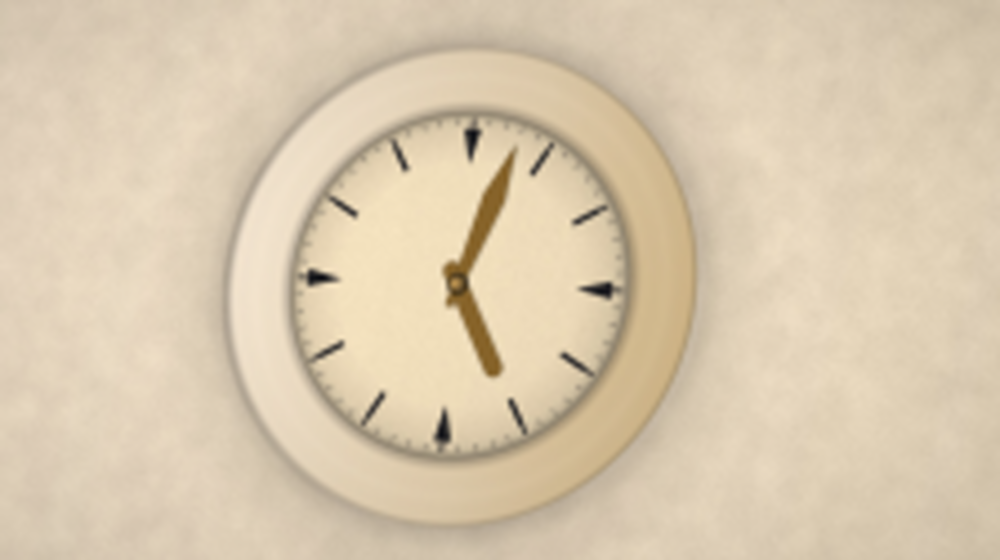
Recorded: {"hour": 5, "minute": 3}
